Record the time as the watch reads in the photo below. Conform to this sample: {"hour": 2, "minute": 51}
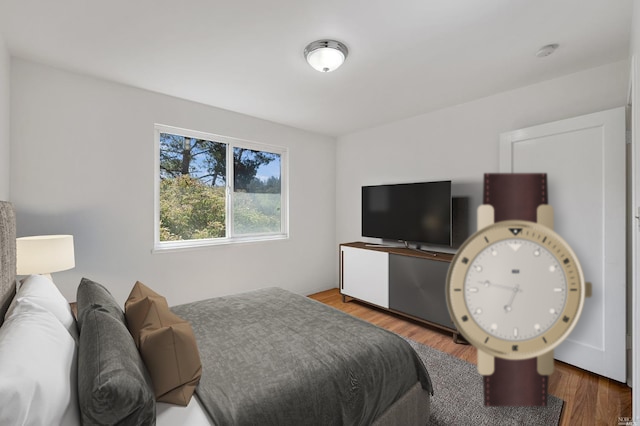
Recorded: {"hour": 6, "minute": 47}
